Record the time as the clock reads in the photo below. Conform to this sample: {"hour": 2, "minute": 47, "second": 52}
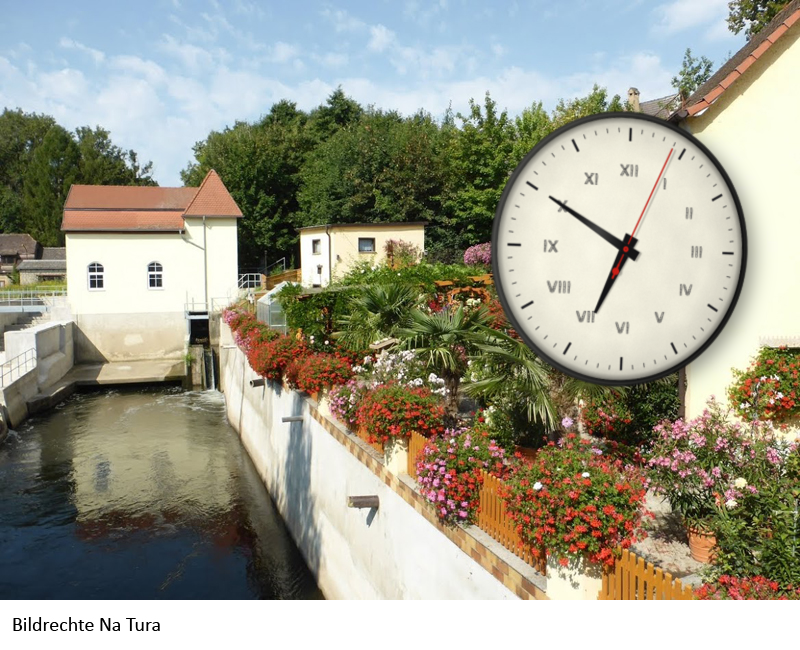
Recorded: {"hour": 6, "minute": 50, "second": 4}
